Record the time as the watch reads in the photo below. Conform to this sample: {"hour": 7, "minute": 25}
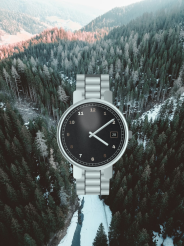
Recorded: {"hour": 4, "minute": 9}
